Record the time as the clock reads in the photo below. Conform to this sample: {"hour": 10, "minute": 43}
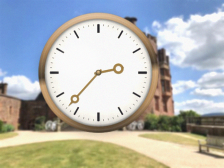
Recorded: {"hour": 2, "minute": 37}
